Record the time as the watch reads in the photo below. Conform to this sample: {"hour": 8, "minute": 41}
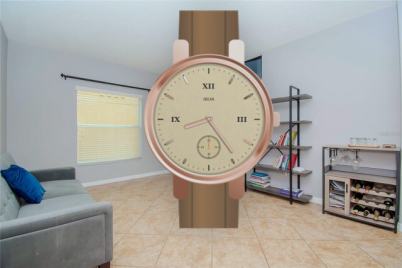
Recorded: {"hour": 8, "minute": 24}
